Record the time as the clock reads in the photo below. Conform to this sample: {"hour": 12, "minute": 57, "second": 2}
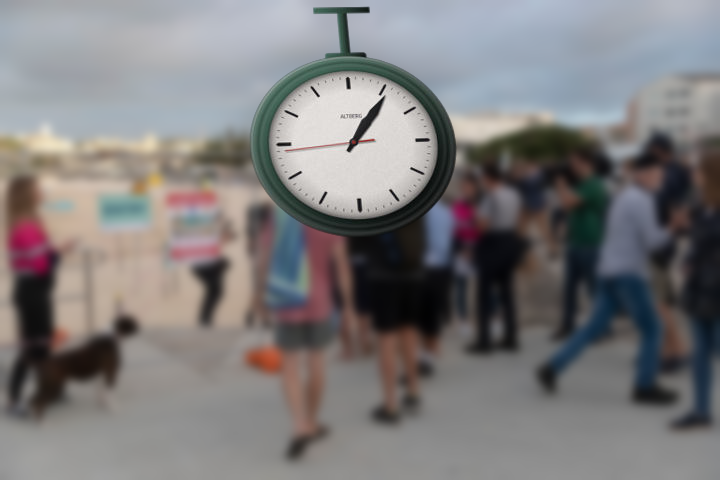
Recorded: {"hour": 1, "minute": 5, "second": 44}
